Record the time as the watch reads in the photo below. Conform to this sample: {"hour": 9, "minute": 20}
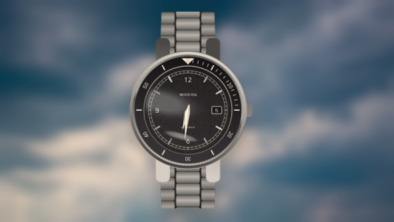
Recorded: {"hour": 6, "minute": 31}
